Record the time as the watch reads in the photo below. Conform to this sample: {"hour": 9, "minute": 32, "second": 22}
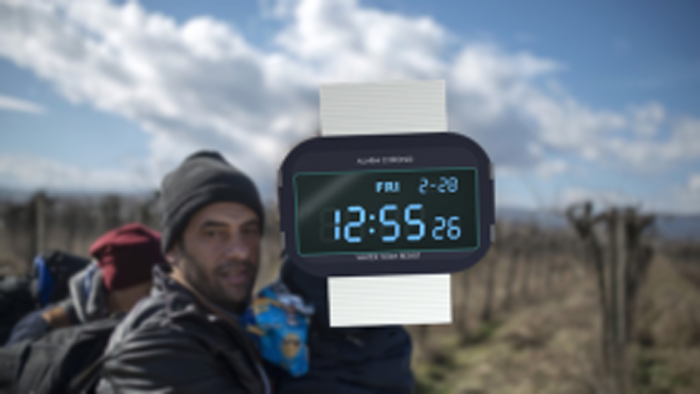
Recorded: {"hour": 12, "minute": 55, "second": 26}
